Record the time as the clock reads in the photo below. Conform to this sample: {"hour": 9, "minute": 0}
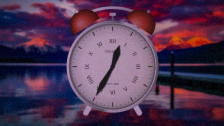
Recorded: {"hour": 12, "minute": 35}
